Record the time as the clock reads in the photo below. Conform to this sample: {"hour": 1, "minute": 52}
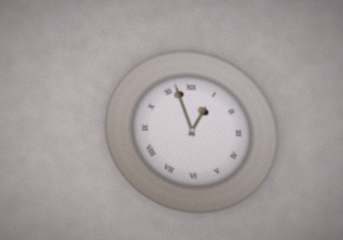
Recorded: {"hour": 12, "minute": 57}
